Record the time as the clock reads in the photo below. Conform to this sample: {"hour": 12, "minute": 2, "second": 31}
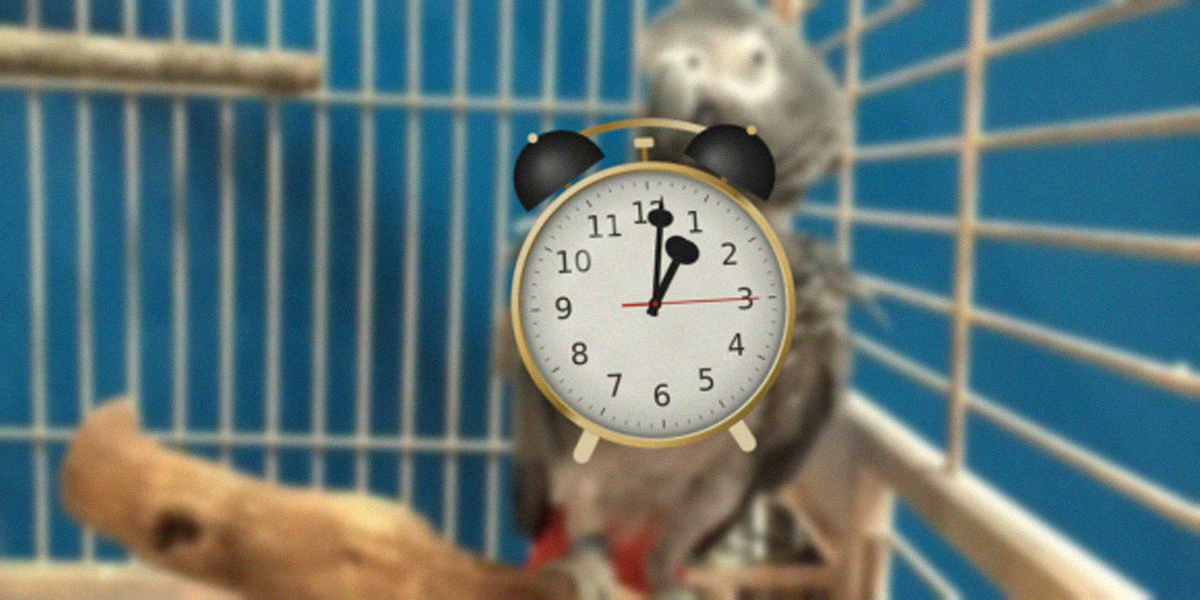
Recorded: {"hour": 1, "minute": 1, "second": 15}
